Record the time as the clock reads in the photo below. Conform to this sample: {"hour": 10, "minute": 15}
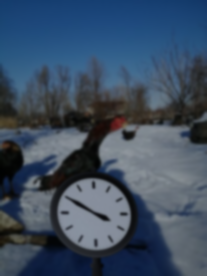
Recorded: {"hour": 3, "minute": 50}
